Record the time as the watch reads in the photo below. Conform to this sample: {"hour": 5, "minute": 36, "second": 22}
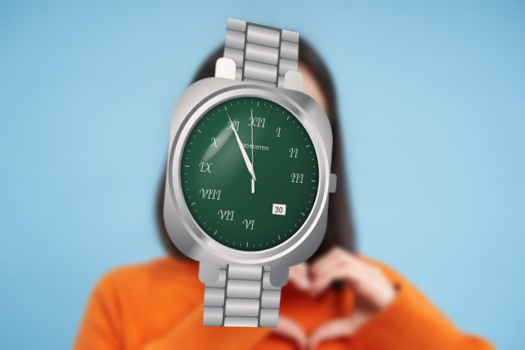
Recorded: {"hour": 10, "minute": 54, "second": 59}
